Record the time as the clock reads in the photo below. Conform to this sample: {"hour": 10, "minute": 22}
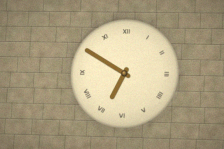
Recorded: {"hour": 6, "minute": 50}
